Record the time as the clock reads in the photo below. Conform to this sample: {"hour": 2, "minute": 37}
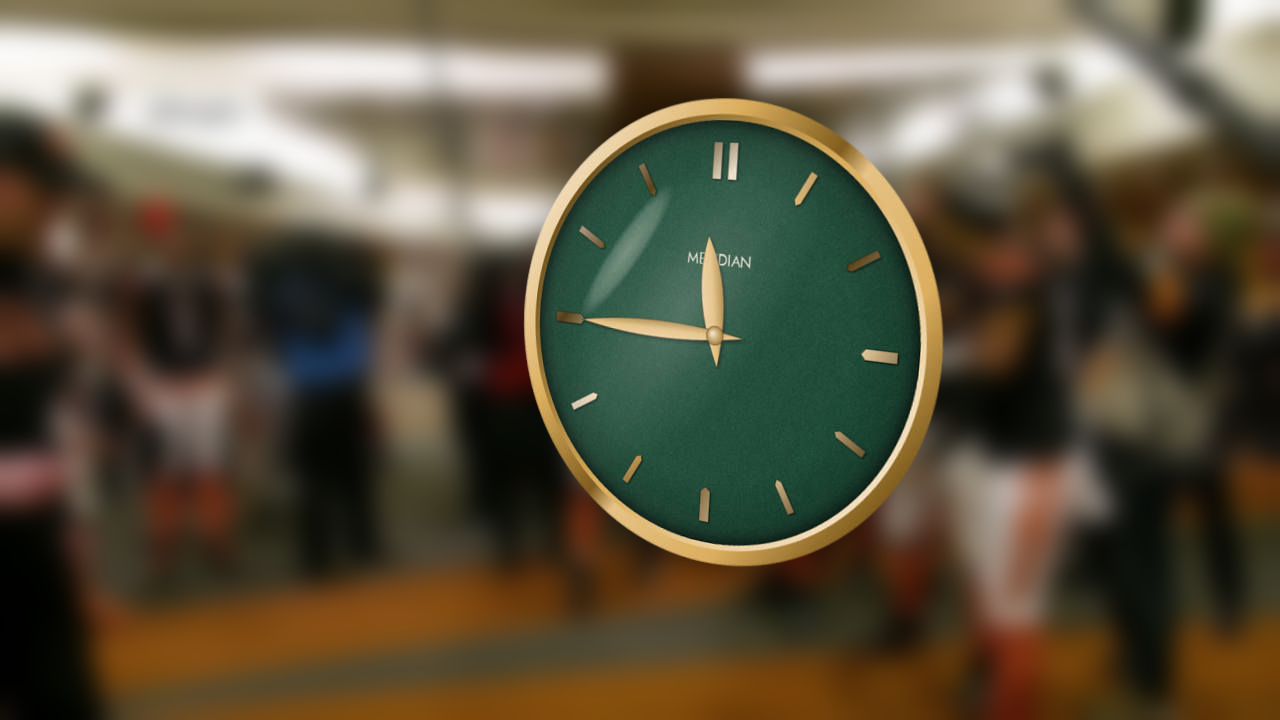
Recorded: {"hour": 11, "minute": 45}
